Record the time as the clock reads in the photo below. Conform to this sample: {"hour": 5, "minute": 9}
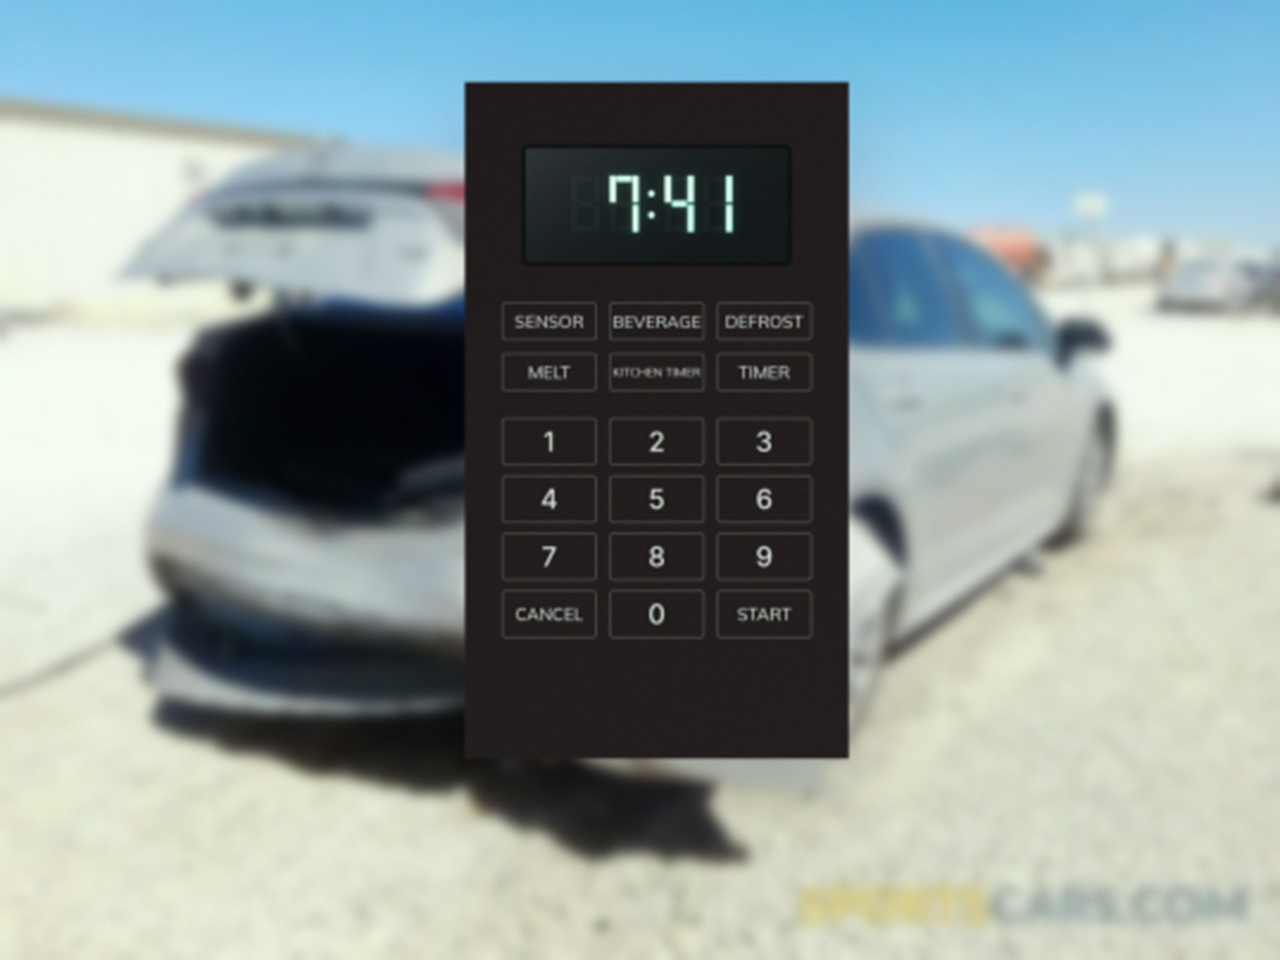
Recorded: {"hour": 7, "minute": 41}
